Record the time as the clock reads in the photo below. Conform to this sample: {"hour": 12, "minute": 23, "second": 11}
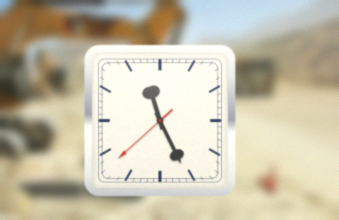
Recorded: {"hour": 11, "minute": 25, "second": 38}
